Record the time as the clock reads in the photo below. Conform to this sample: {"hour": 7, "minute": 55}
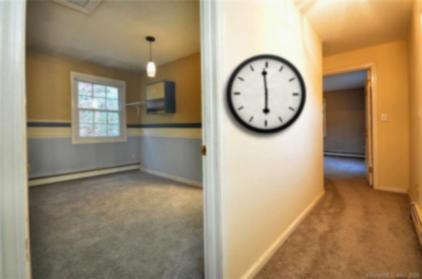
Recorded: {"hour": 5, "minute": 59}
